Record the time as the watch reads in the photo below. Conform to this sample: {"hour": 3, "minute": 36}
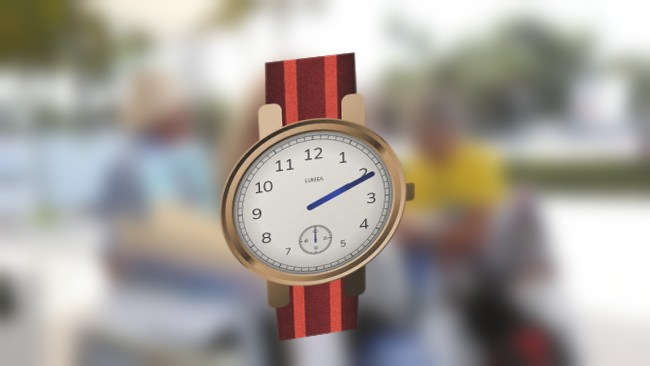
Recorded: {"hour": 2, "minute": 11}
